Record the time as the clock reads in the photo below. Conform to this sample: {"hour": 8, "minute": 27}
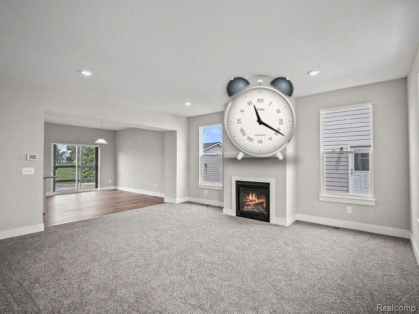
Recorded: {"hour": 11, "minute": 20}
